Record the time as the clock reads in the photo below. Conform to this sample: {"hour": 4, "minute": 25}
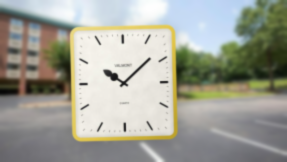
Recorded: {"hour": 10, "minute": 8}
